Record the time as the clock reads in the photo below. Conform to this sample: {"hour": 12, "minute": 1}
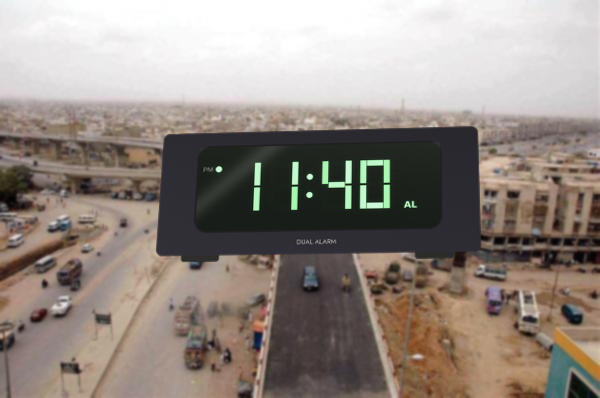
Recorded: {"hour": 11, "minute": 40}
